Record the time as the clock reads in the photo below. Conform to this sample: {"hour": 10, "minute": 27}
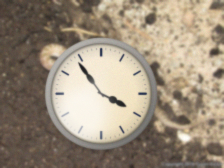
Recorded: {"hour": 3, "minute": 54}
